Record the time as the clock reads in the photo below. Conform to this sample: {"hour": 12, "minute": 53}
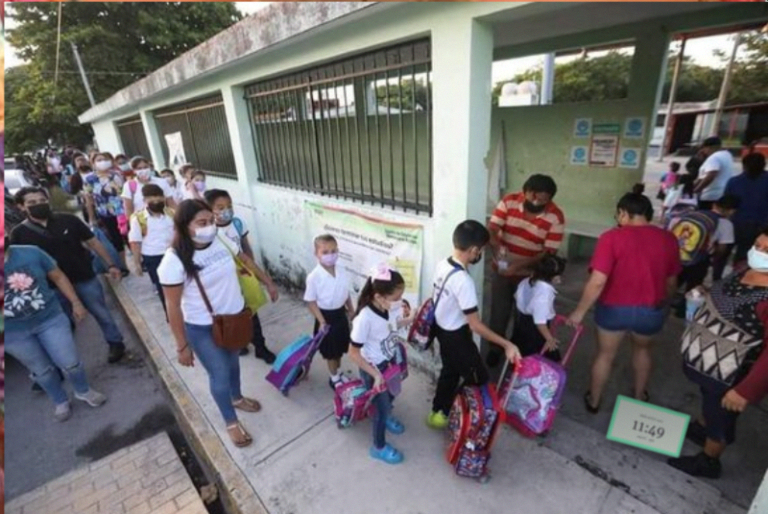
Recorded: {"hour": 11, "minute": 49}
